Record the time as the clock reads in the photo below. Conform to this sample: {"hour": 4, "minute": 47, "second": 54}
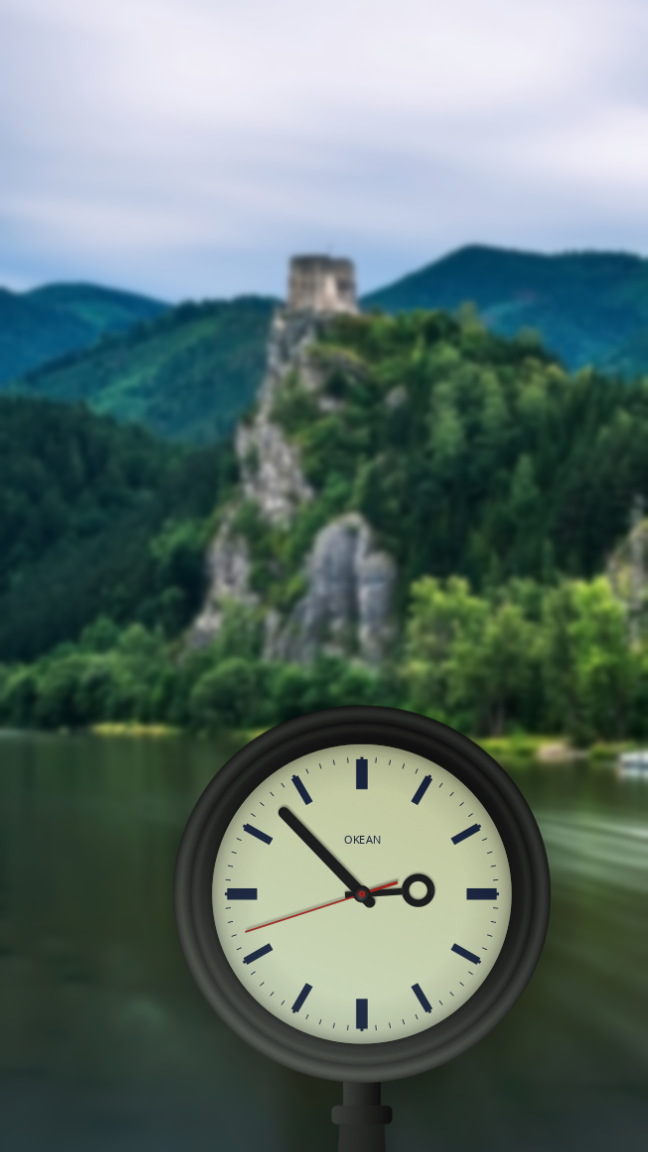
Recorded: {"hour": 2, "minute": 52, "second": 42}
